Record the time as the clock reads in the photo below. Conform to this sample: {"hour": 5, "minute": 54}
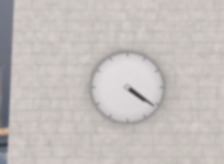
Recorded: {"hour": 4, "minute": 21}
